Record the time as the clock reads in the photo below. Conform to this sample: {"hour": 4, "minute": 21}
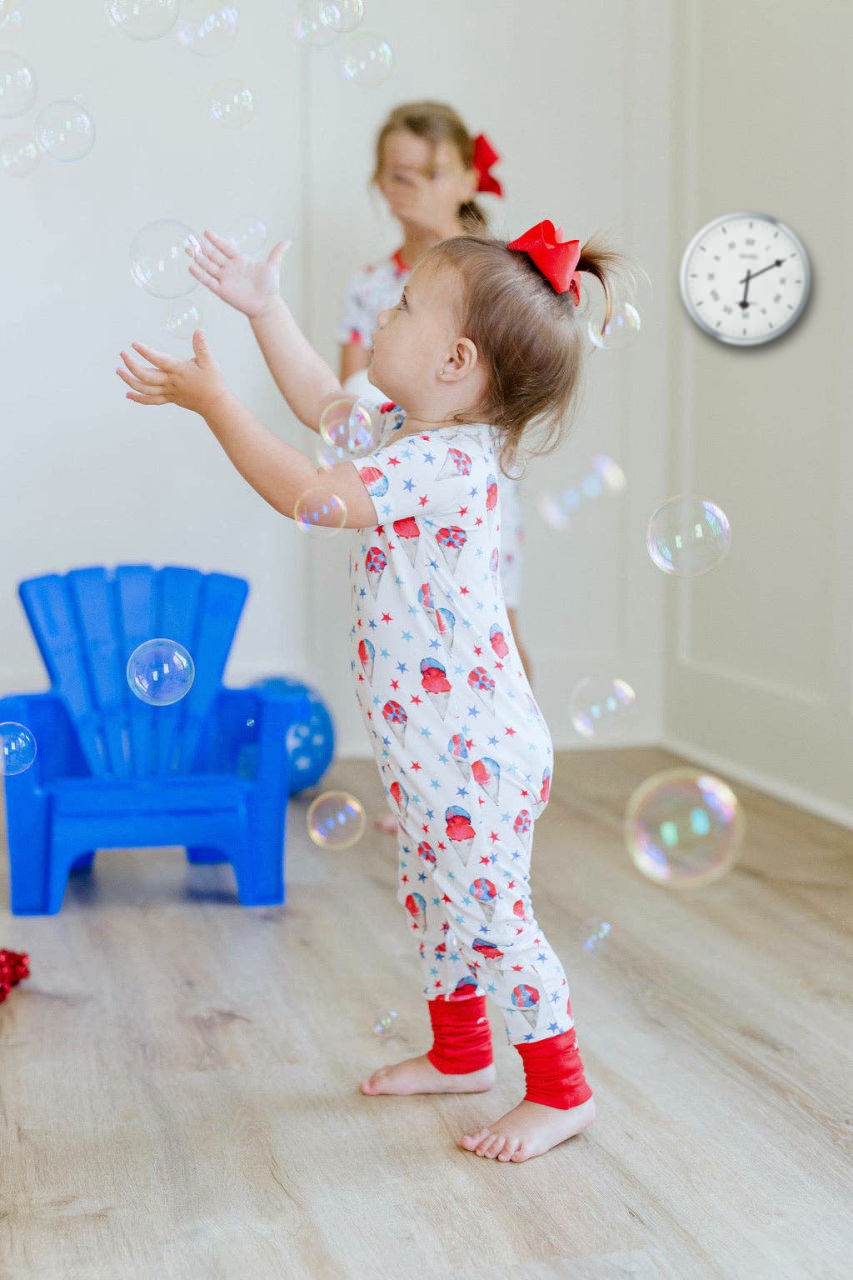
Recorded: {"hour": 6, "minute": 10}
